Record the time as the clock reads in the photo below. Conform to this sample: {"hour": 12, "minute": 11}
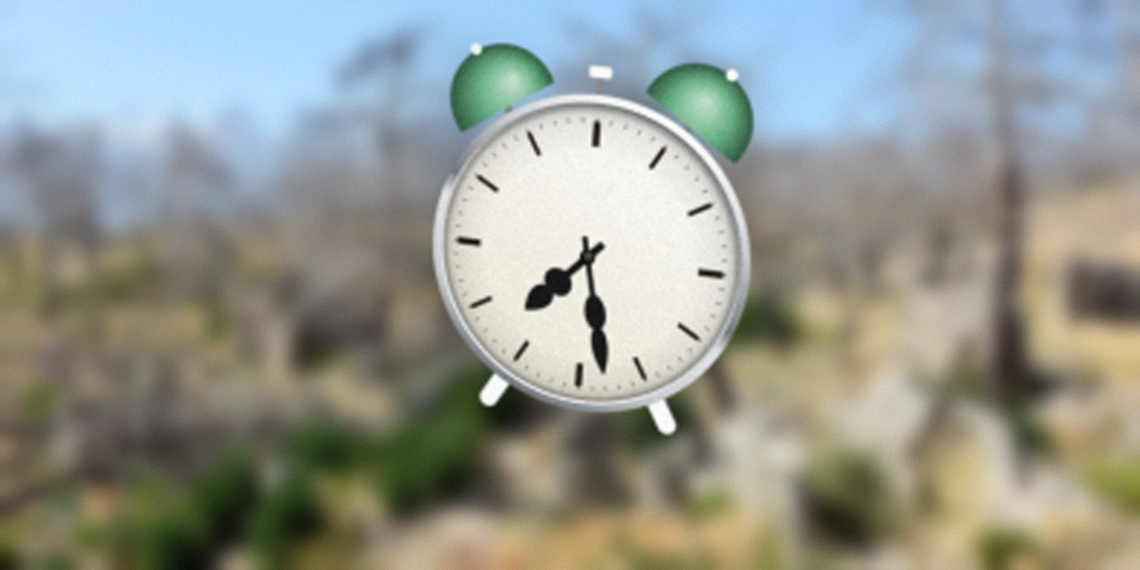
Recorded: {"hour": 7, "minute": 28}
